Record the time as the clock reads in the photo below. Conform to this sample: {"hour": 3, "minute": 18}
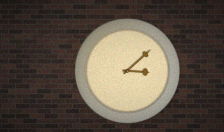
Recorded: {"hour": 3, "minute": 8}
